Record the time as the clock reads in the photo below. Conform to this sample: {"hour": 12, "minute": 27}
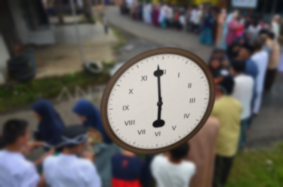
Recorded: {"hour": 5, "minute": 59}
